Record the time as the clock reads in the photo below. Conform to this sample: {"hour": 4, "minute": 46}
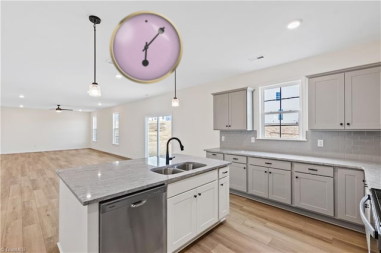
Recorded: {"hour": 6, "minute": 7}
